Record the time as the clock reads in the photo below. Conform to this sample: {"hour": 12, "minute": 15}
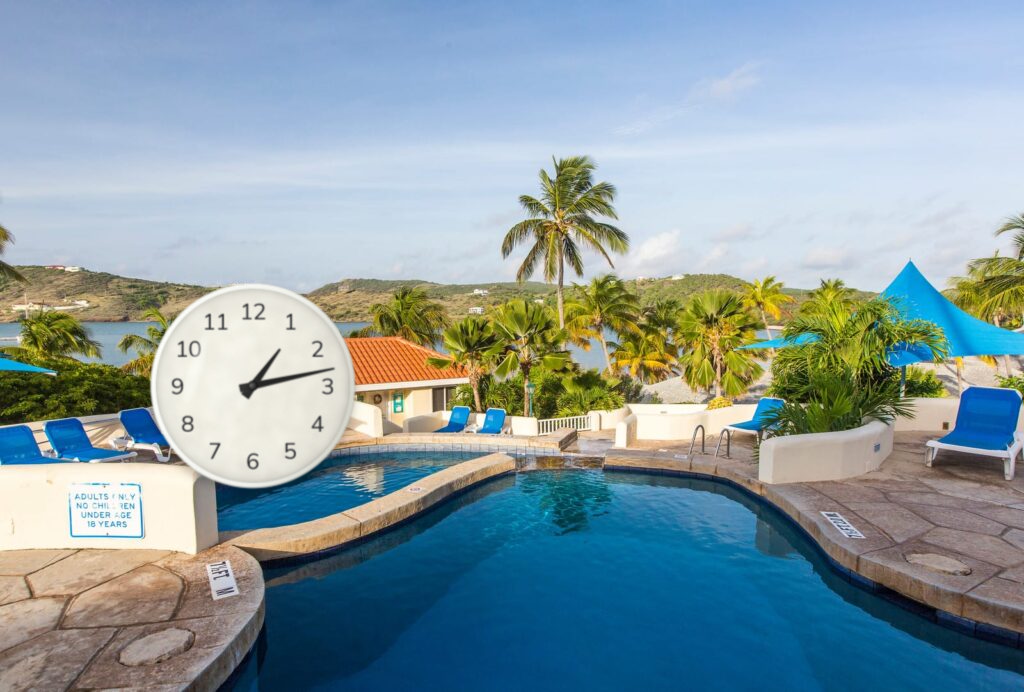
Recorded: {"hour": 1, "minute": 13}
